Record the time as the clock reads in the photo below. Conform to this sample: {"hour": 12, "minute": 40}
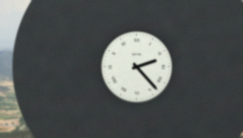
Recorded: {"hour": 2, "minute": 23}
